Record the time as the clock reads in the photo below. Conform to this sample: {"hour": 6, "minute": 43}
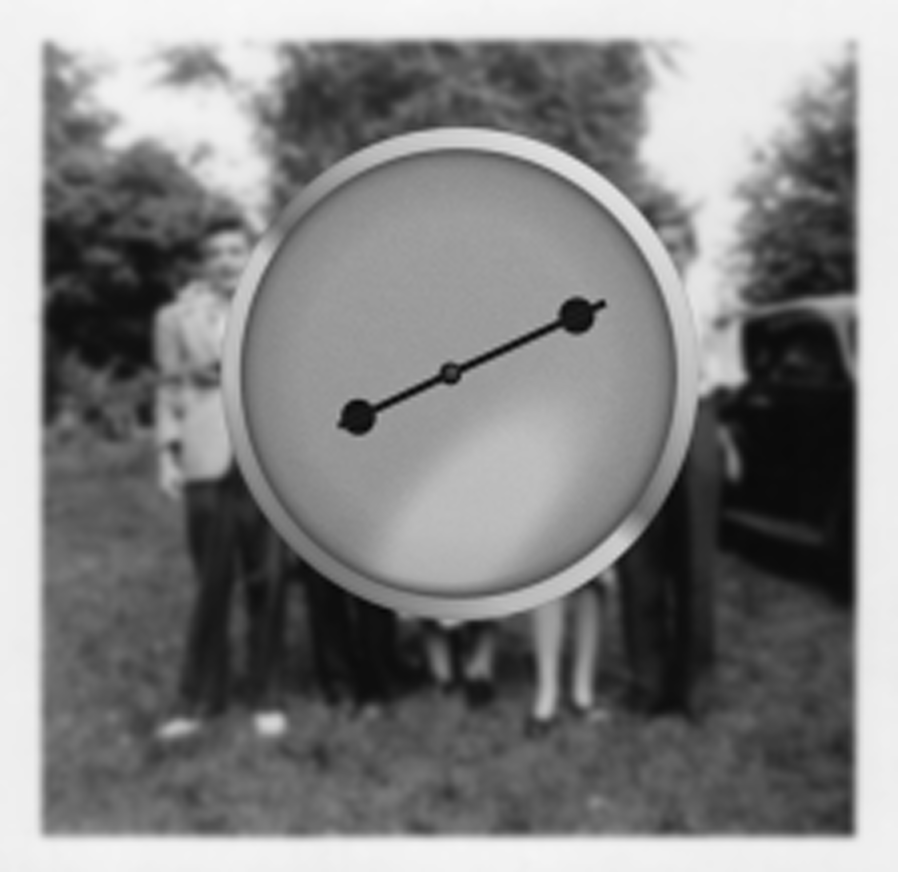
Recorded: {"hour": 8, "minute": 11}
